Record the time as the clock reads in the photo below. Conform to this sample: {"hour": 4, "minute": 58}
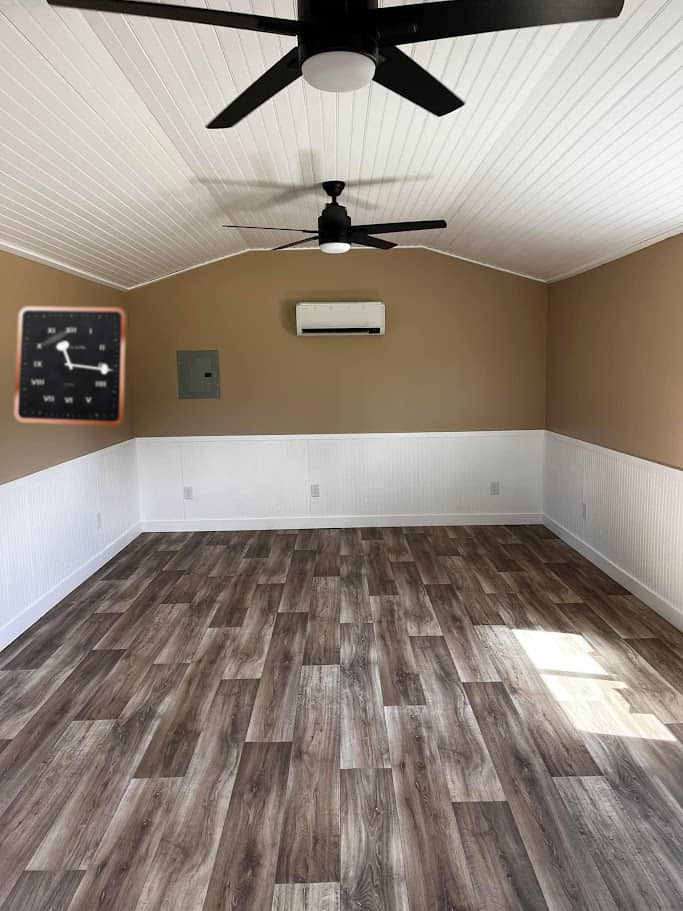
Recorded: {"hour": 11, "minute": 16}
